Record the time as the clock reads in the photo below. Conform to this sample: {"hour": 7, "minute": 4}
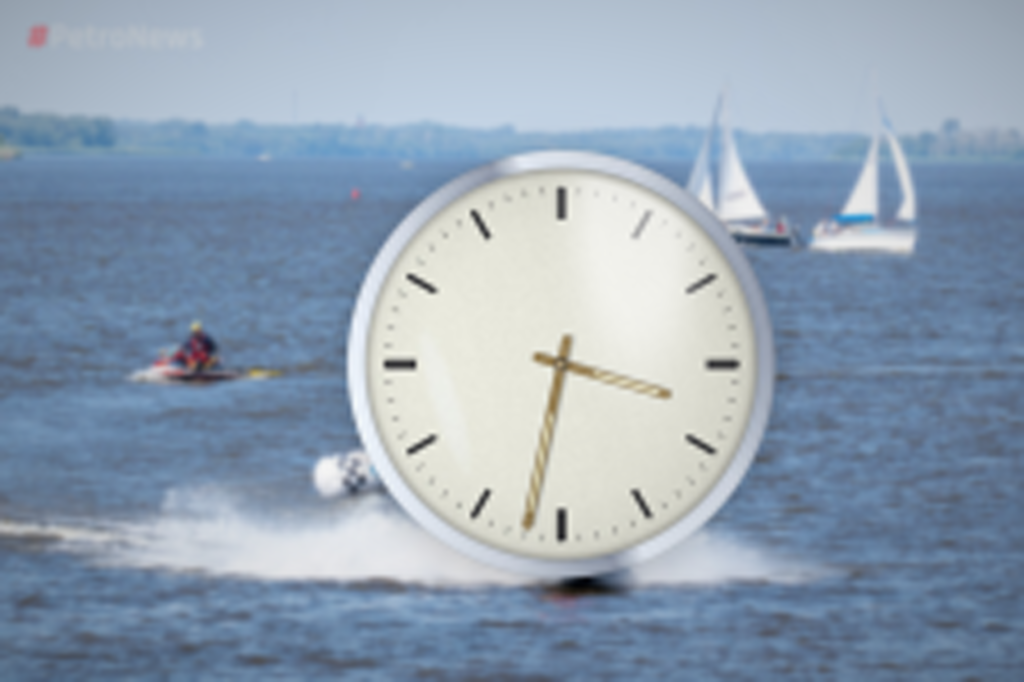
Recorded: {"hour": 3, "minute": 32}
